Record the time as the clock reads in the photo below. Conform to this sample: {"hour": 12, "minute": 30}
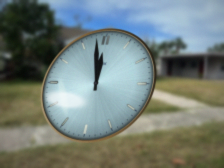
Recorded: {"hour": 11, "minute": 58}
